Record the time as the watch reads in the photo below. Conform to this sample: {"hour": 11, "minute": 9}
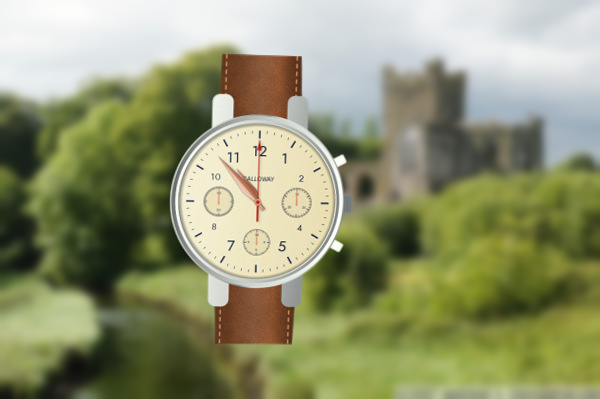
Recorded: {"hour": 10, "minute": 53}
